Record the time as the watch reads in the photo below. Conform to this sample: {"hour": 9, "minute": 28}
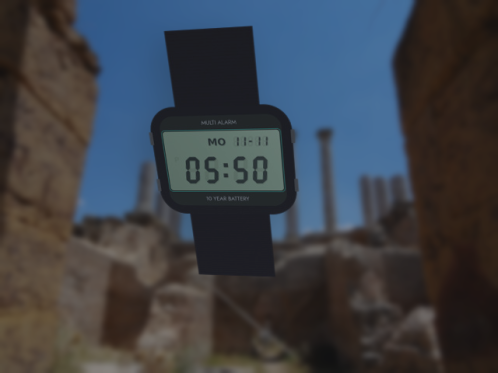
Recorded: {"hour": 5, "minute": 50}
